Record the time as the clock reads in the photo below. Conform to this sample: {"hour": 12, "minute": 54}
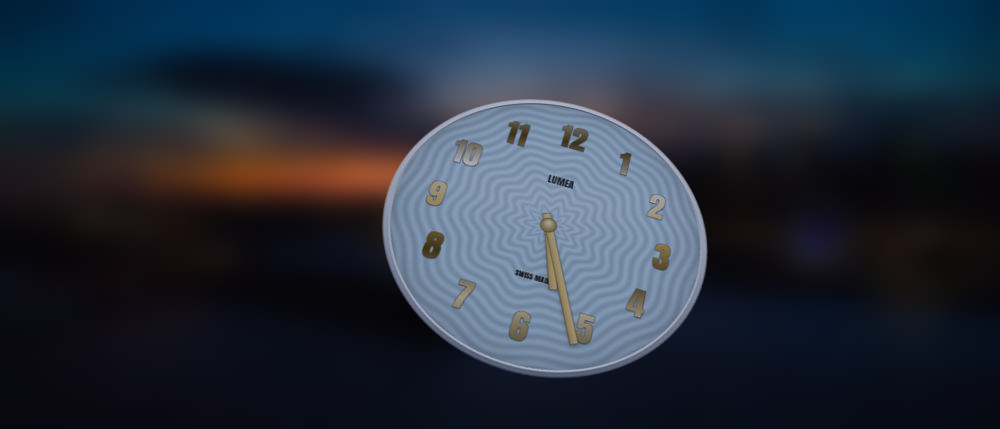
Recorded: {"hour": 5, "minute": 26}
